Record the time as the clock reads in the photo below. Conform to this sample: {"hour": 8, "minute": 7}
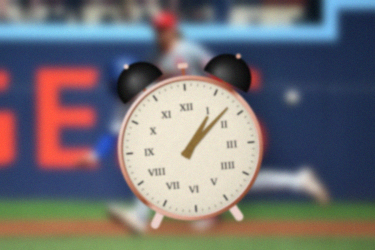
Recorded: {"hour": 1, "minute": 8}
